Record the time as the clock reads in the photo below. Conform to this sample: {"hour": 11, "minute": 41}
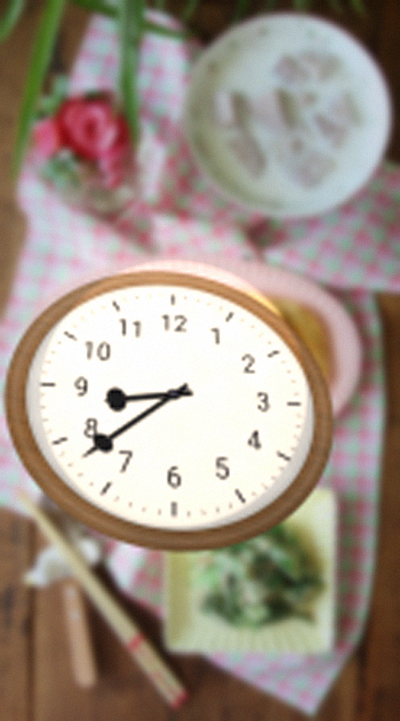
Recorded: {"hour": 8, "minute": 38}
